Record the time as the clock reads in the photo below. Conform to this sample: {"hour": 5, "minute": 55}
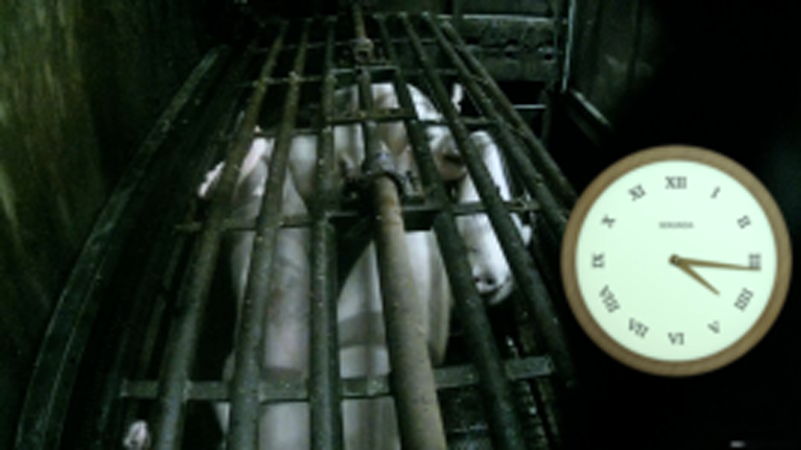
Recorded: {"hour": 4, "minute": 16}
